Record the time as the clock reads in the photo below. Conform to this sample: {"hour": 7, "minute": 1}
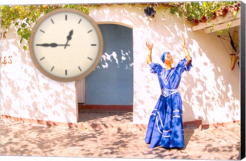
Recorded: {"hour": 12, "minute": 45}
